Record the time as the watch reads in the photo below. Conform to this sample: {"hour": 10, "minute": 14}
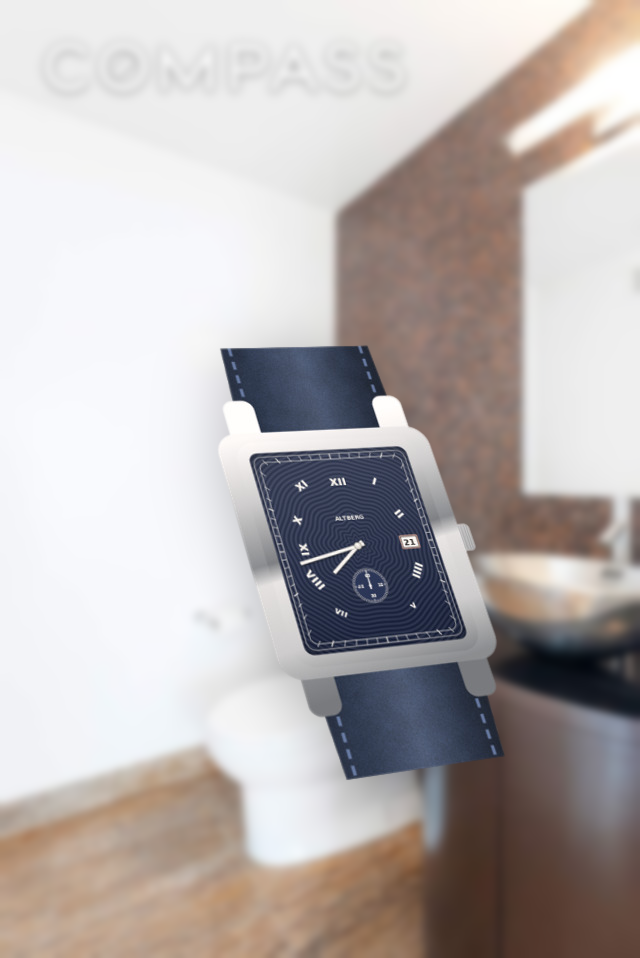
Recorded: {"hour": 7, "minute": 43}
